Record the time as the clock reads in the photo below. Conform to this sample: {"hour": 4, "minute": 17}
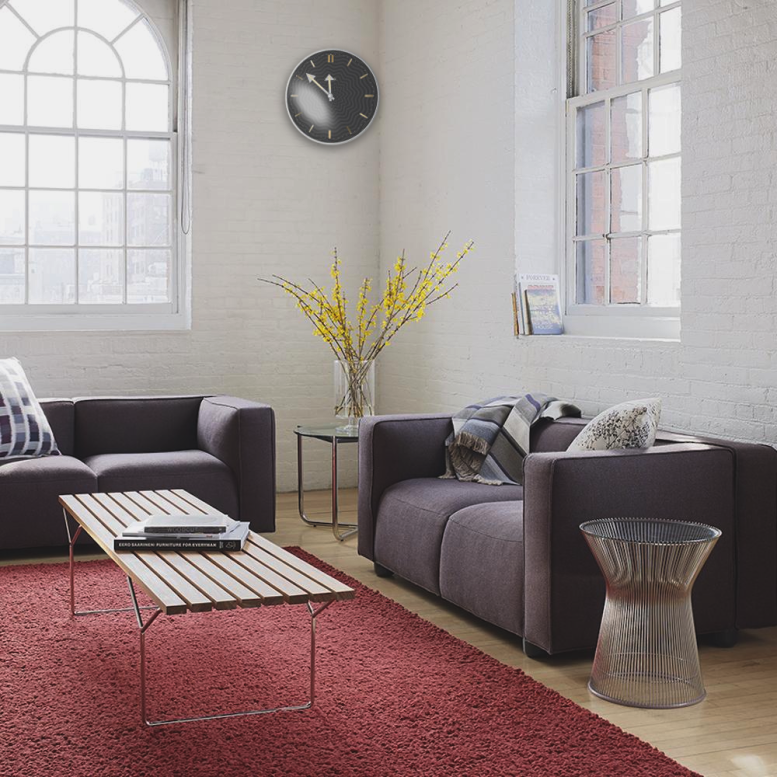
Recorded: {"hour": 11, "minute": 52}
